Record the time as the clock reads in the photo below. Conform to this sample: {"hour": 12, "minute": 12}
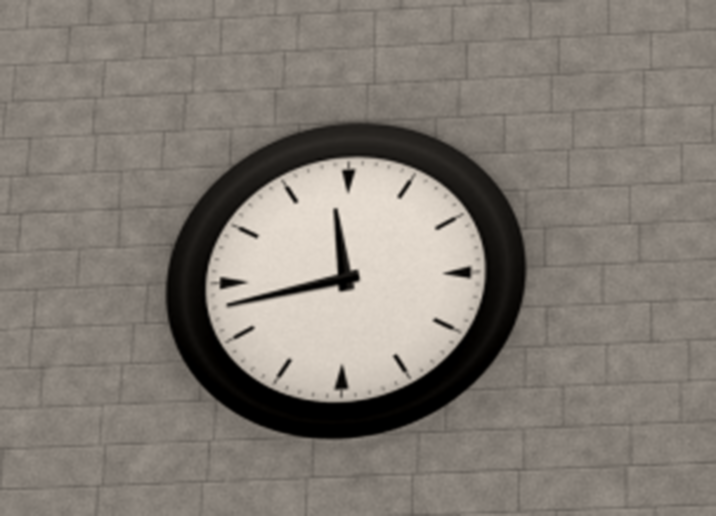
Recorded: {"hour": 11, "minute": 43}
